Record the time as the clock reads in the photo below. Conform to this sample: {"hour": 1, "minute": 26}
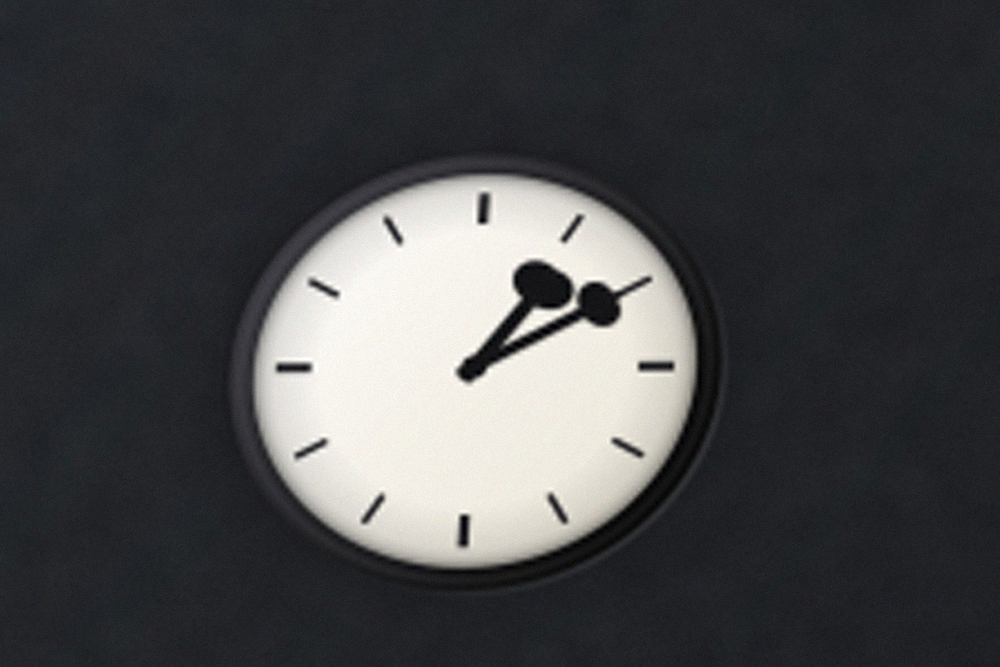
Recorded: {"hour": 1, "minute": 10}
